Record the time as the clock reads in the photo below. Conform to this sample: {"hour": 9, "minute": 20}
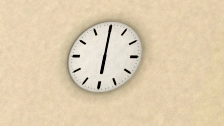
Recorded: {"hour": 6, "minute": 0}
